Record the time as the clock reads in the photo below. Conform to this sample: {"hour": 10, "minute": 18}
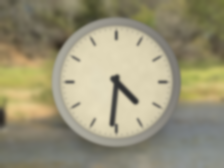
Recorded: {"hour": 4, "minute": 31}
